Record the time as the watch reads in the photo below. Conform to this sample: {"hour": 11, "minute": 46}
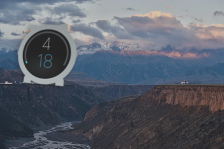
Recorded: {"hour": 4, "minute": 18}
